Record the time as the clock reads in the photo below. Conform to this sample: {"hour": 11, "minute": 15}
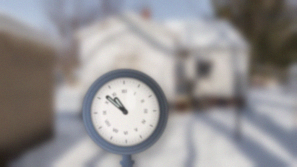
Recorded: {"hour": 10, "minute": 52}
